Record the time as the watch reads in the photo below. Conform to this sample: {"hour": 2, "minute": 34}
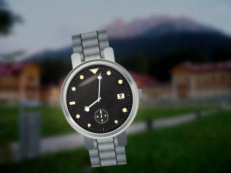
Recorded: {"hour": 8, "minute": 2}
